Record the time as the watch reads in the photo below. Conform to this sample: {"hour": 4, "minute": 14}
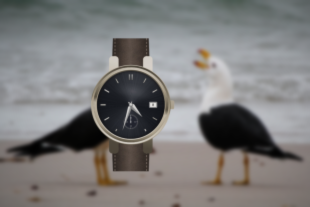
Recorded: {"hour": 4, "minute": 33}
